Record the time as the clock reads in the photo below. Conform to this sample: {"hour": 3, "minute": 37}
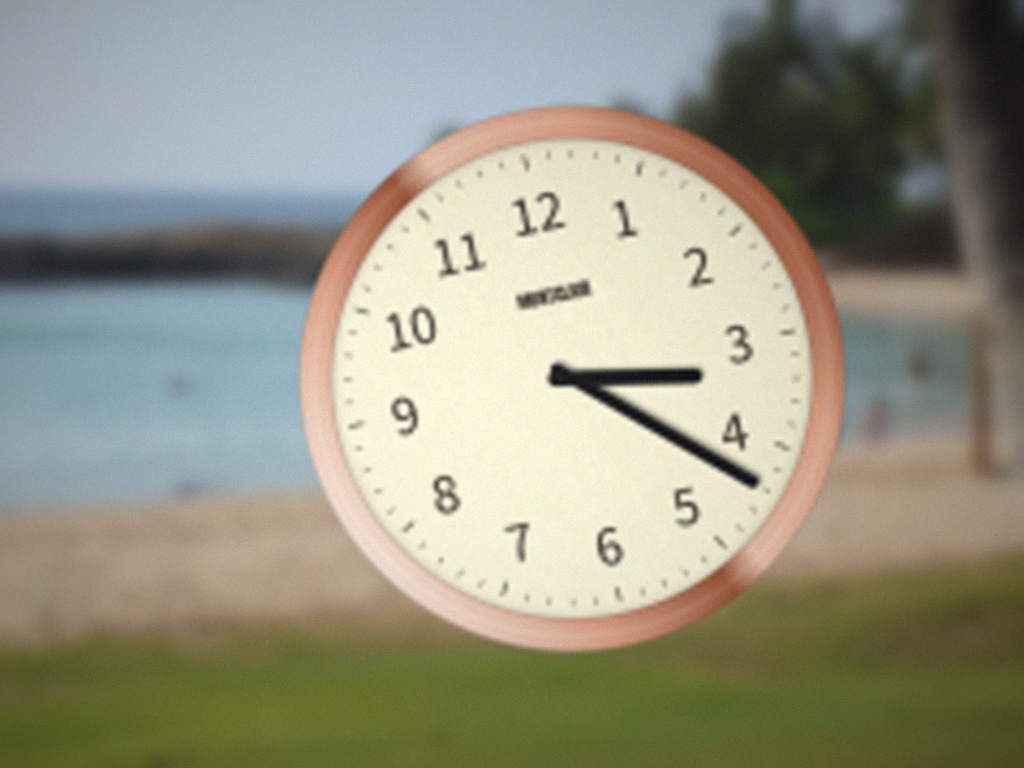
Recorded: {"hour": 3, "minute": 22}
